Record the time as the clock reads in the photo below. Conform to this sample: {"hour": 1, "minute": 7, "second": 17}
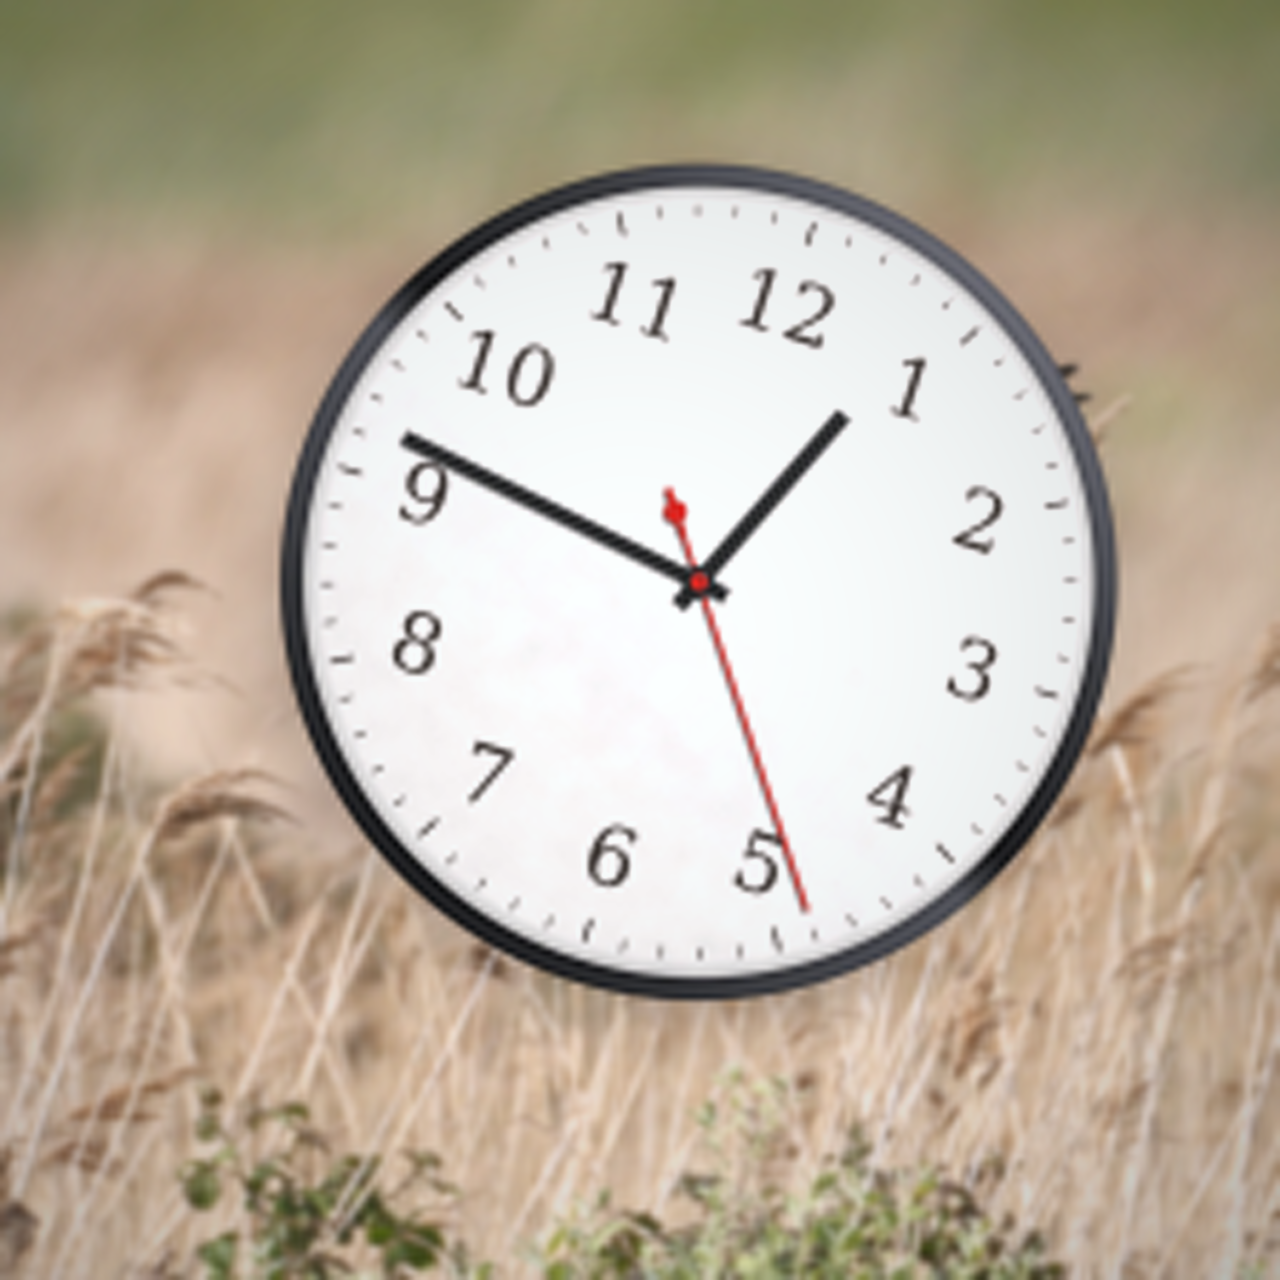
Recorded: {"hour": 12, "minute": 46, "second": 24}
